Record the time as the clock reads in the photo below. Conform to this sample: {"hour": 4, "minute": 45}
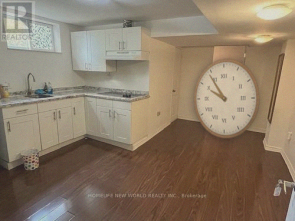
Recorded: {"hour": 9, "minute": 54}
